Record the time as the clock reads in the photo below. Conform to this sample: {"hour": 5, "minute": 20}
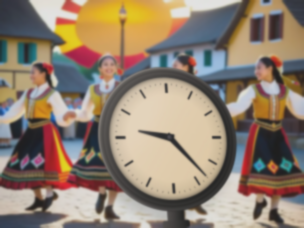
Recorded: {"hour": 9, "minute": 23}
